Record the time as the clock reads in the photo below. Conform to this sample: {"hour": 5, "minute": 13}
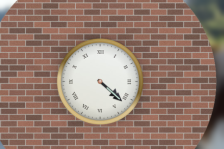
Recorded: {"hour": 4, "minute": 22}
